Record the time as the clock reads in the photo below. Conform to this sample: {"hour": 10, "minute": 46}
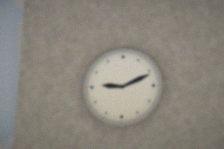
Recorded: {"hour": 9, "minute": 11}
